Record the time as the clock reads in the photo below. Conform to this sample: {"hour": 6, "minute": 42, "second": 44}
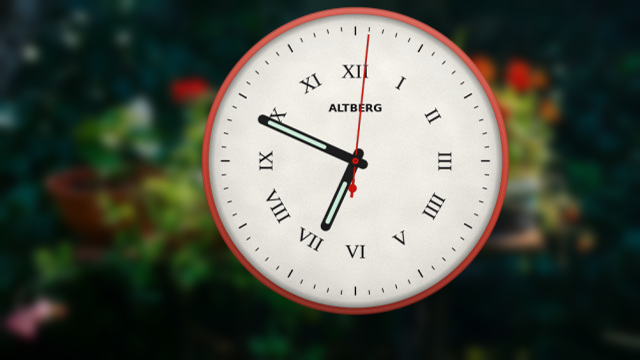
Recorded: {"hour": 6, "minute": 49, "second": 1}
